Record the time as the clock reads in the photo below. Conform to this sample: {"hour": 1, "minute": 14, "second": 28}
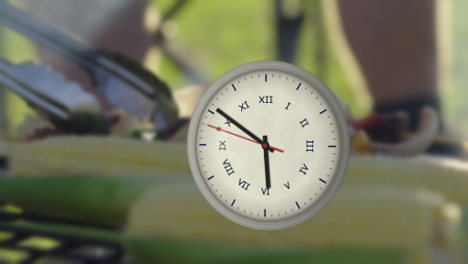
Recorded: {"hour": 5, "minute": 50, "second": 48}
